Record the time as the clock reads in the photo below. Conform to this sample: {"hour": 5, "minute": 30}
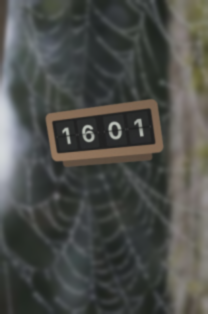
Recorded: {"hour": 16, "minute": 1}
